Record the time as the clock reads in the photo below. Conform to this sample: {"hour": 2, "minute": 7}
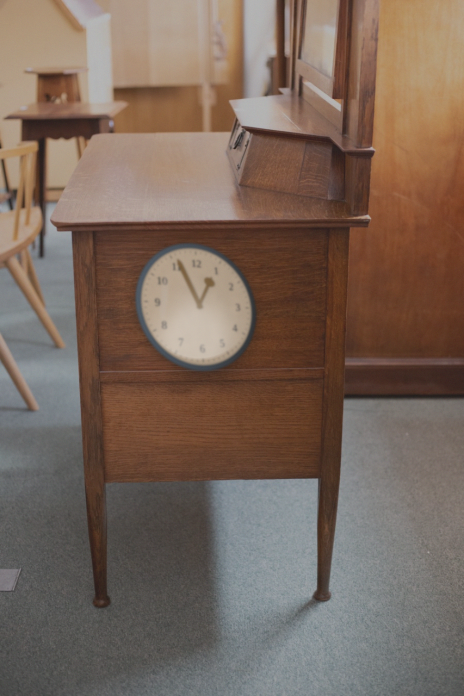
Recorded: {"hour": 12, "minute": 56}
